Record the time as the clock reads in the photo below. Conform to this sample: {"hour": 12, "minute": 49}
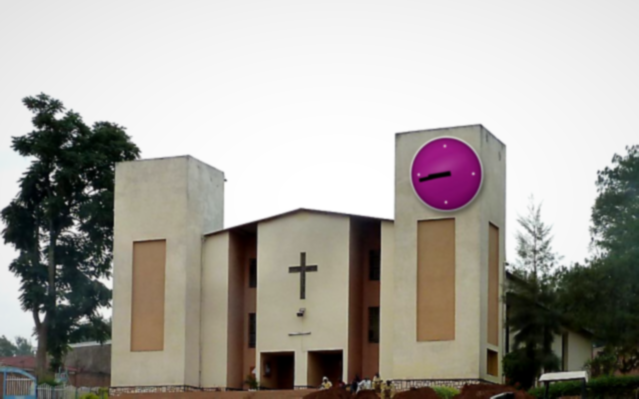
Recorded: {"hour": 8, "minute": 43}
